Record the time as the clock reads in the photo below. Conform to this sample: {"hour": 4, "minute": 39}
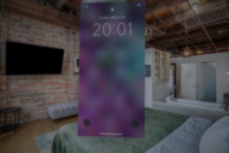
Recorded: {"hour": 20, "minute": 1}
